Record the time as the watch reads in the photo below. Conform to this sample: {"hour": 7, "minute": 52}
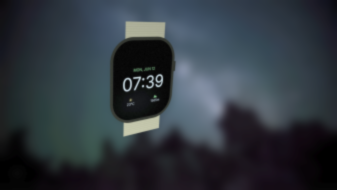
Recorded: {"hour": 7, "minute": 39}
